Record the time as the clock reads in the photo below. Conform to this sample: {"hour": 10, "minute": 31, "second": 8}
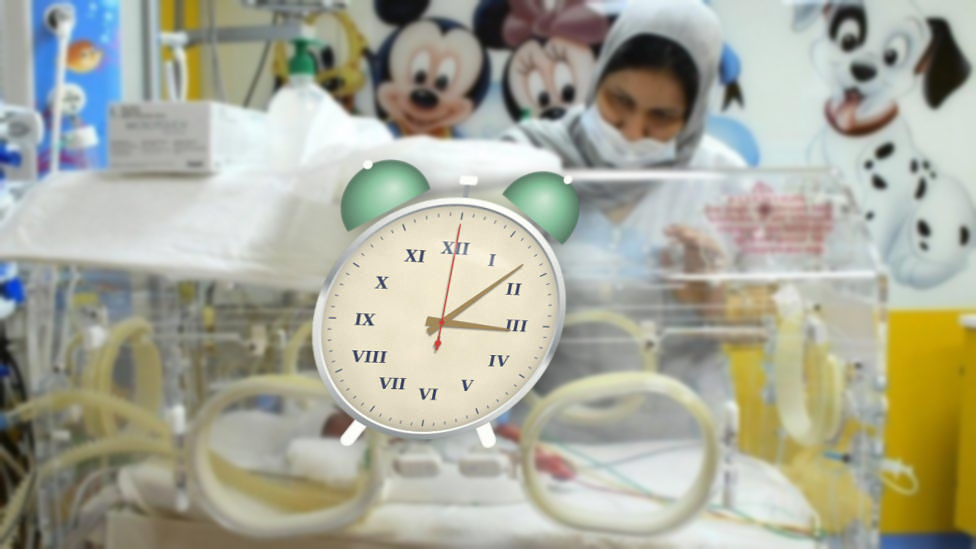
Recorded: {"hour": 3, "minute": 8, "second": 0}
